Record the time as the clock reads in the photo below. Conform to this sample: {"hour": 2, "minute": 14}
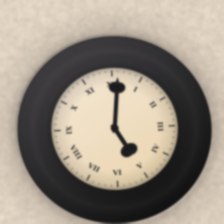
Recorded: {"hour": 5, "minute": 1}
